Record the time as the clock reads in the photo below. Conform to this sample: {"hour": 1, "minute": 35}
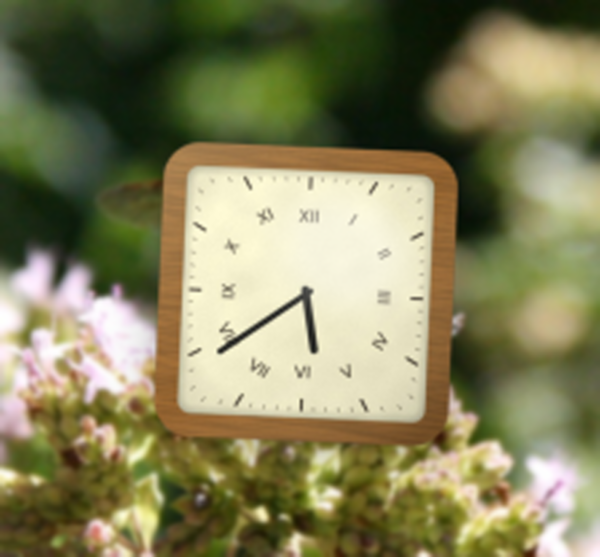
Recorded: {"hour": 5, "minute": 39}
